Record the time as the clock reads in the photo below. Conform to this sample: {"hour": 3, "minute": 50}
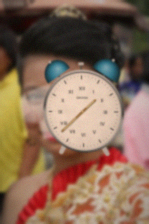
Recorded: {"hour": 1, "minute": 38}
